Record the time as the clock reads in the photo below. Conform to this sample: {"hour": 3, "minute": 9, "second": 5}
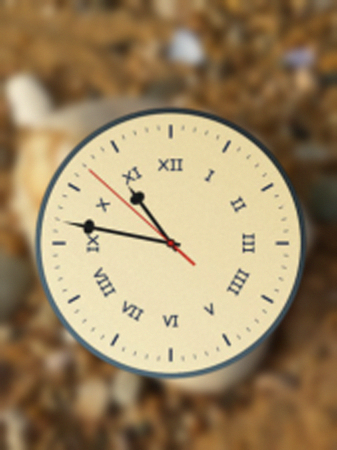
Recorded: {"hour": 10, "minute": 46, "second": 52}
